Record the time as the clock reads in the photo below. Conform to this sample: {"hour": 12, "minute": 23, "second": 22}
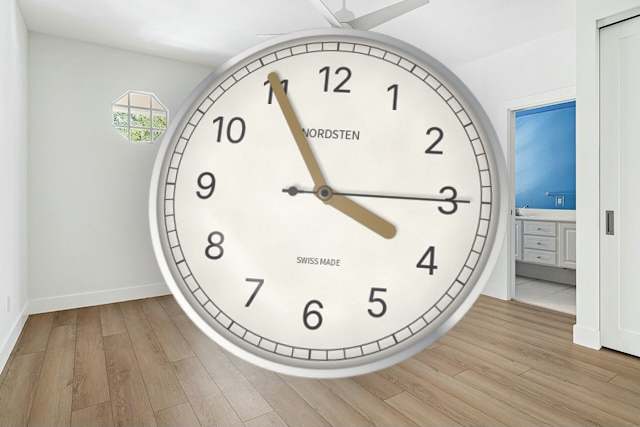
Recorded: {"hour": 3, "minute": 55, "second": 15}
